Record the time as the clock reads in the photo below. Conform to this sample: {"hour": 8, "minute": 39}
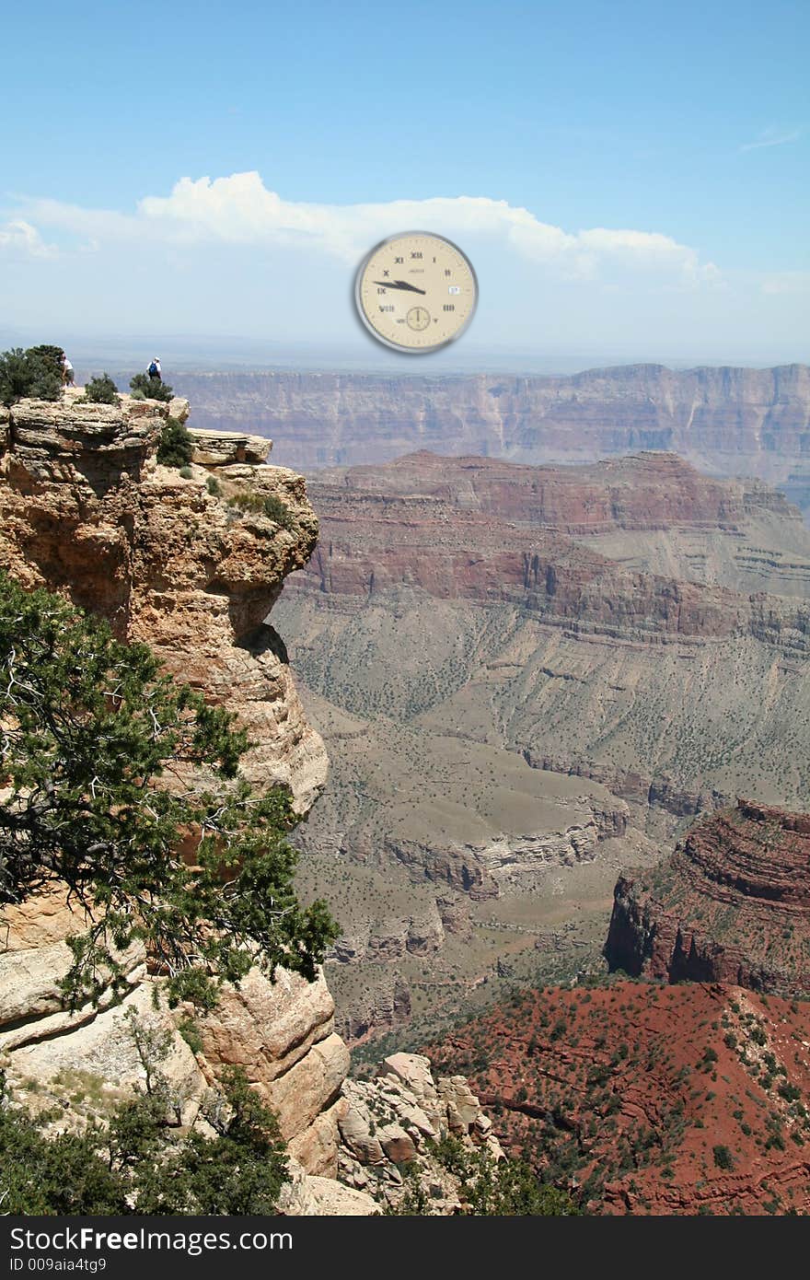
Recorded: {"hour": 9, "minute": 47}
